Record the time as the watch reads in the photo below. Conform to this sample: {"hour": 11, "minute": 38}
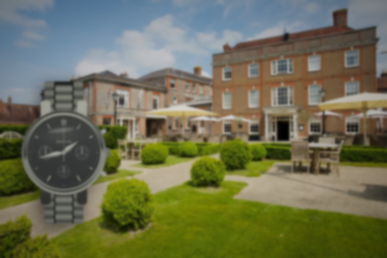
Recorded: {"hour": 1, "minute": 43}
